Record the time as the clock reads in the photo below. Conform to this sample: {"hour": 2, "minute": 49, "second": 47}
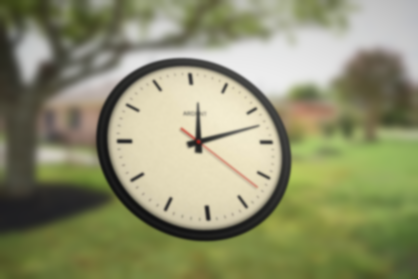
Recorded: {"hour": 12, "minute": 12, "second": 22}
